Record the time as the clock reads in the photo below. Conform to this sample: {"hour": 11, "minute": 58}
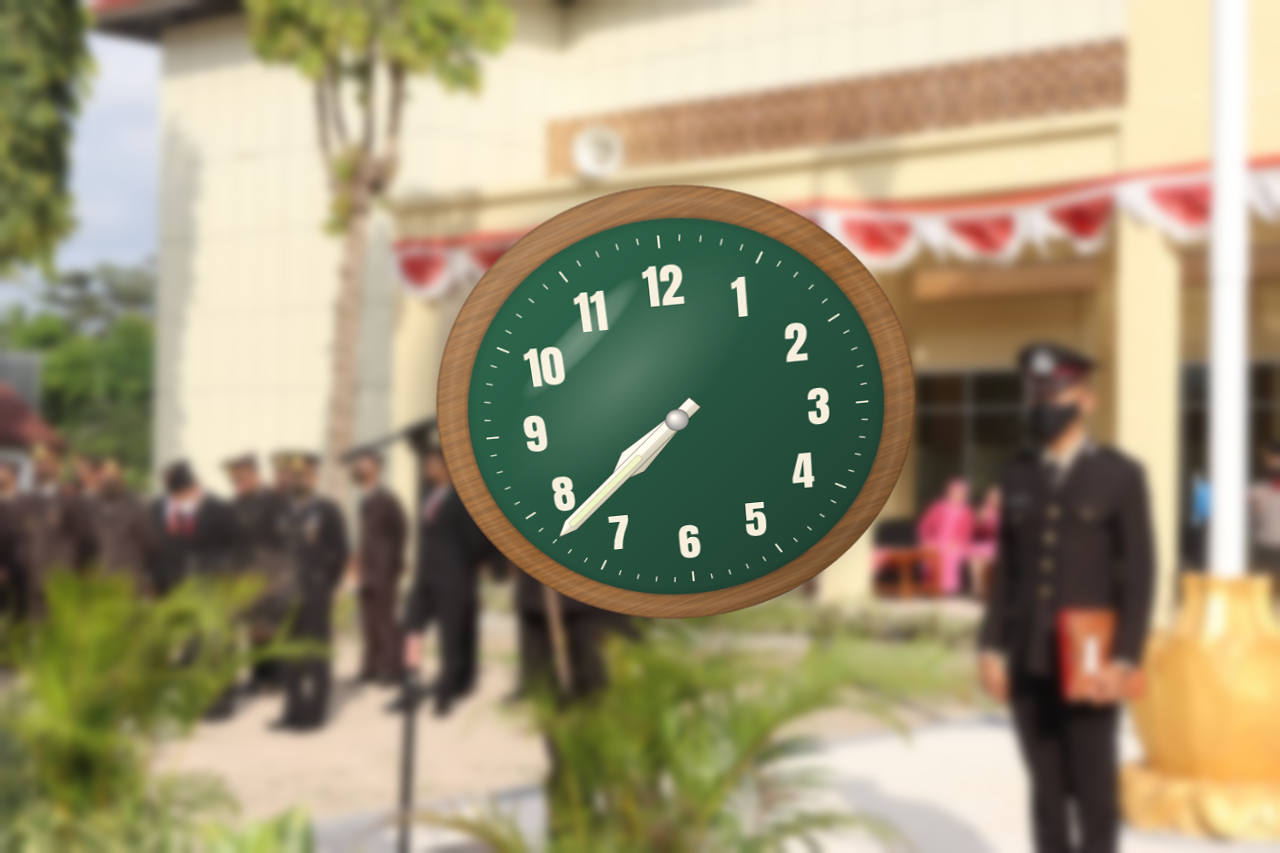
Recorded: {"hour": 7, "minute": 38}
